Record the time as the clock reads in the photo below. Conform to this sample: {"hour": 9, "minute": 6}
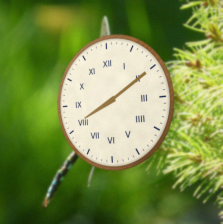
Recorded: {"hour": 8, "minute": 10}
